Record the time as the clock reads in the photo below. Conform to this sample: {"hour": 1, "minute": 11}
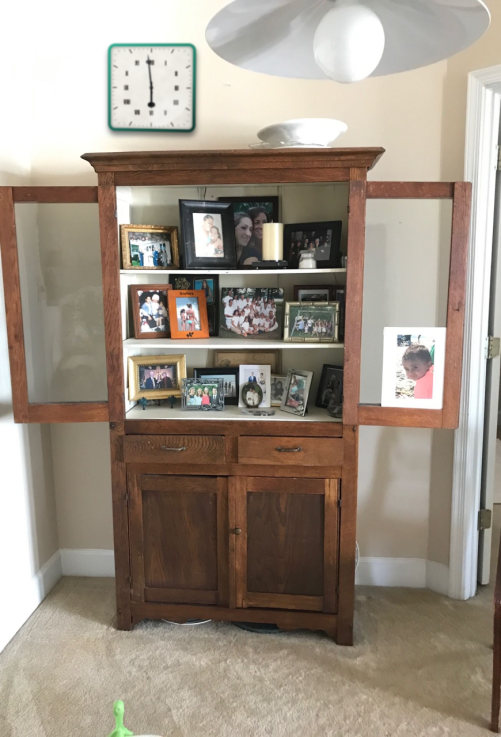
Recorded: {"hour": 5, "minute": 59}
